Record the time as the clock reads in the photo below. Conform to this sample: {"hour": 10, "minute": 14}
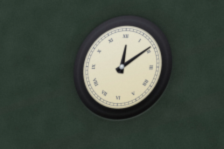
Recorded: {"hour": 12, "minute": 9}
